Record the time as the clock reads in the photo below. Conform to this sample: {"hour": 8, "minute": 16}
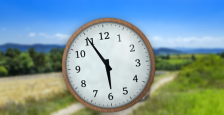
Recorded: {"hour": 5, "minute": 55}
